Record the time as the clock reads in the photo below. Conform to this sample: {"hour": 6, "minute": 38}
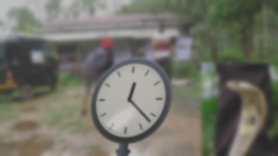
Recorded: {"hour": 12, "minute": 22}
